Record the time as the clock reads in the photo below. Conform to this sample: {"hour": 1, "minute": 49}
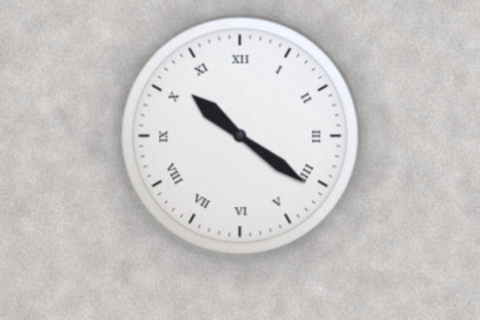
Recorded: {"hour": 10, "minute": 21}
